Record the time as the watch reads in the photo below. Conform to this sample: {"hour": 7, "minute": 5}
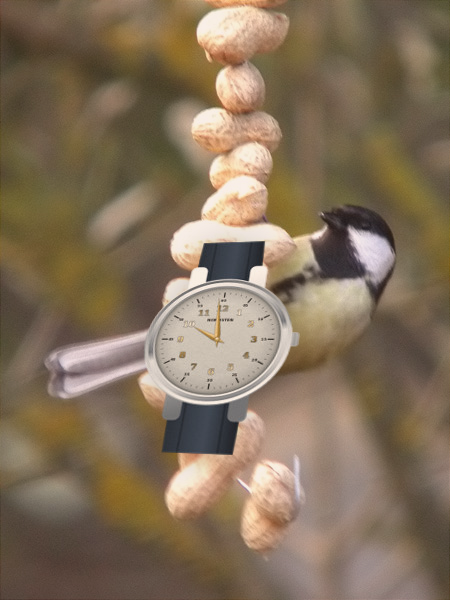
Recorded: {"hour": 9, "minute": 59}
